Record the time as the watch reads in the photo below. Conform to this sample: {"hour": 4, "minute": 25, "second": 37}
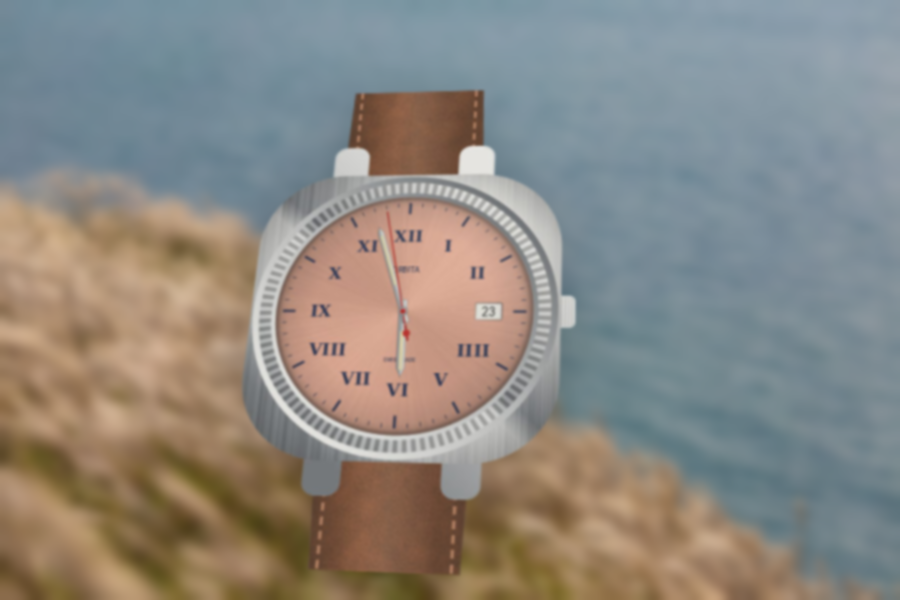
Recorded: {"hour": 5, "minute": 56, "second": 58}
